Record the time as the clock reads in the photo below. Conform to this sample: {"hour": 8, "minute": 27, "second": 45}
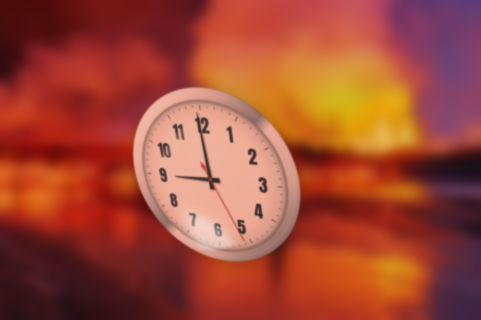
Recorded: {"hour": 8, "minute": 59, "second": 26}
